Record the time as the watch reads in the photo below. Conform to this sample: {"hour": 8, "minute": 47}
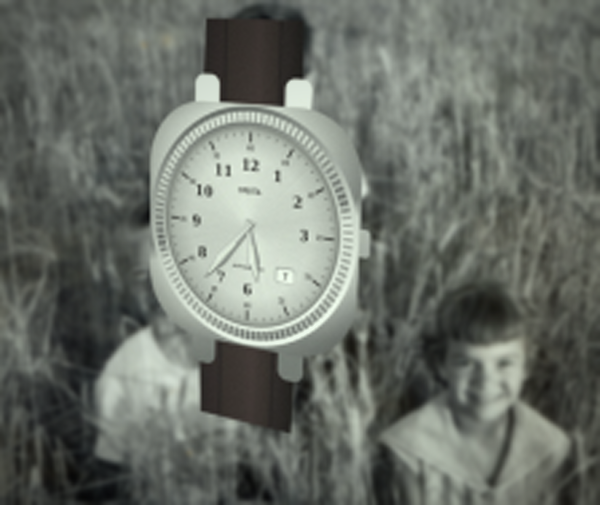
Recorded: {"hour": 5, "minute": 37}
